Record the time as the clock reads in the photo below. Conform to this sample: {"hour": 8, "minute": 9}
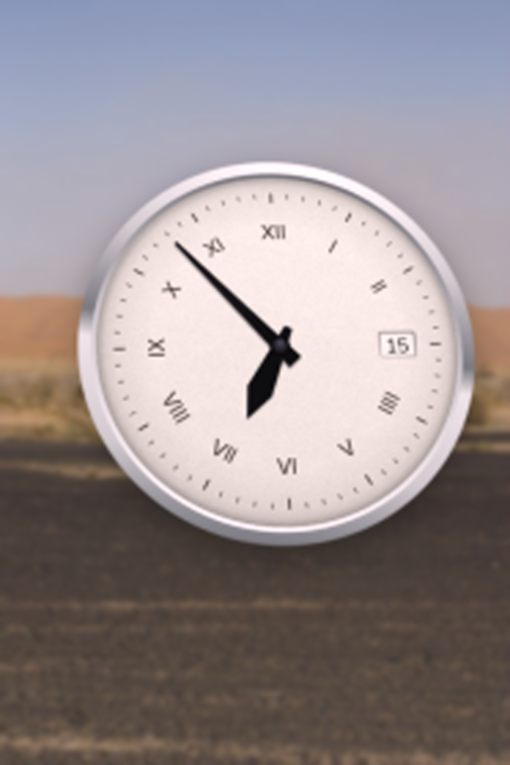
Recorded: {"hour": 6, "minute": 53}
